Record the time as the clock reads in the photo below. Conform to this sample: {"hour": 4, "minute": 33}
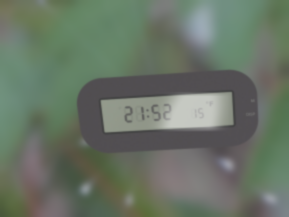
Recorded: {"hour": 21, "minute": 52}
